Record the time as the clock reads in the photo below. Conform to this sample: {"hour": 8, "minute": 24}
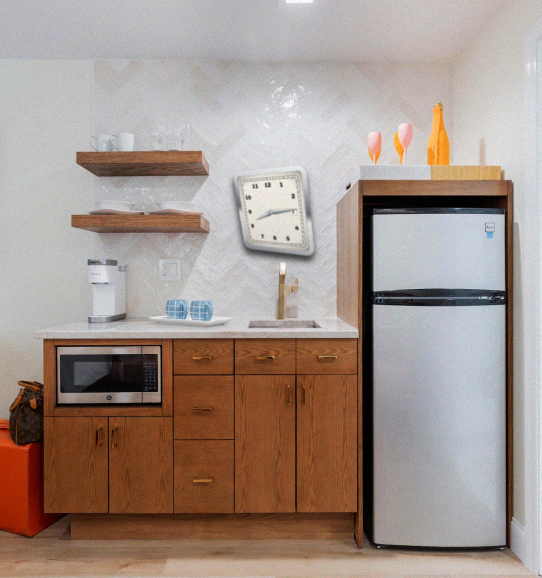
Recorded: {"hour": 8, "minute": 14}
